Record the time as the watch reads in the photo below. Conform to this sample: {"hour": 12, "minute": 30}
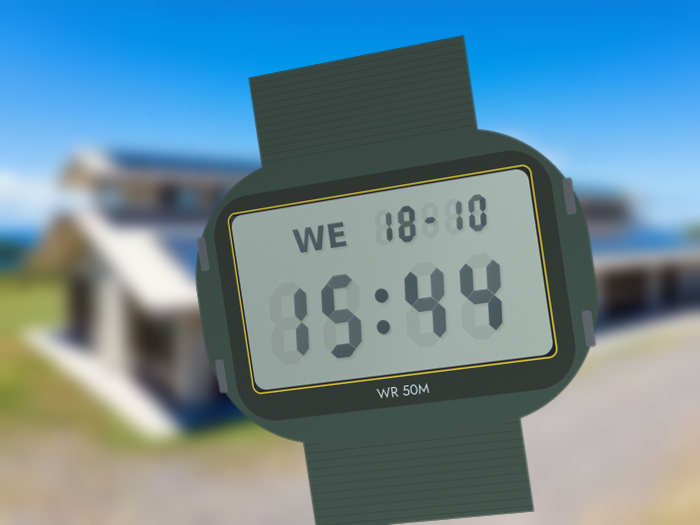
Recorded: {"hour": 15, "minute": 44}
